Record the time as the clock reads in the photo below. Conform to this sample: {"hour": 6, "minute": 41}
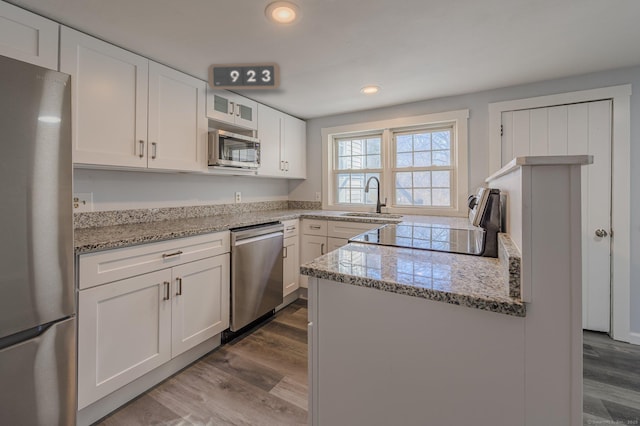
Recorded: {"hour": 9, "minute": 23}
